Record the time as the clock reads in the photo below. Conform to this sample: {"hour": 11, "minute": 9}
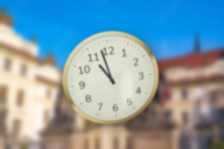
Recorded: {"hour": 10, "minute": 58}
